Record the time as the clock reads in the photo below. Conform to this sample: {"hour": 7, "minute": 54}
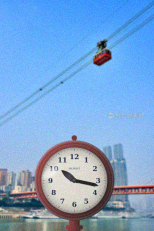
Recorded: {"hour": 10, "minute": 17}
